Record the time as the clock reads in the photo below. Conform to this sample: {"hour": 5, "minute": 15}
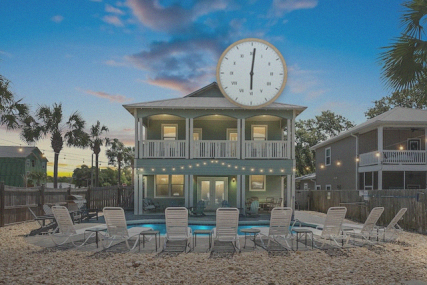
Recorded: {"hour": 6, "minute": 1}
